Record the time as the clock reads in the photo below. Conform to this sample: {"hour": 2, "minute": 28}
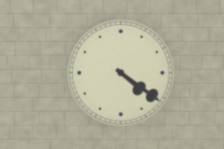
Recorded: {"hour": 4, "minute": 21}
